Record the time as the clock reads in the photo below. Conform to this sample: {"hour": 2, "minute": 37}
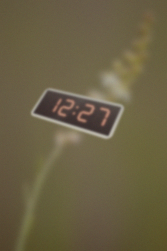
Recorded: {"hour": 12, "minute": 27}
